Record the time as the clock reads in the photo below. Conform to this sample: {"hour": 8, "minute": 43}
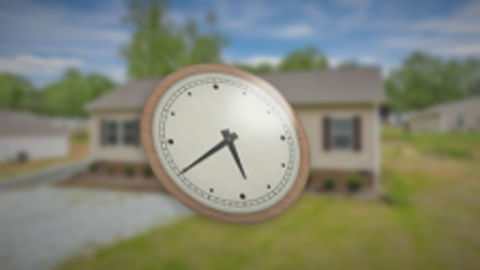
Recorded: {"hour": 5, "minute": 40}
